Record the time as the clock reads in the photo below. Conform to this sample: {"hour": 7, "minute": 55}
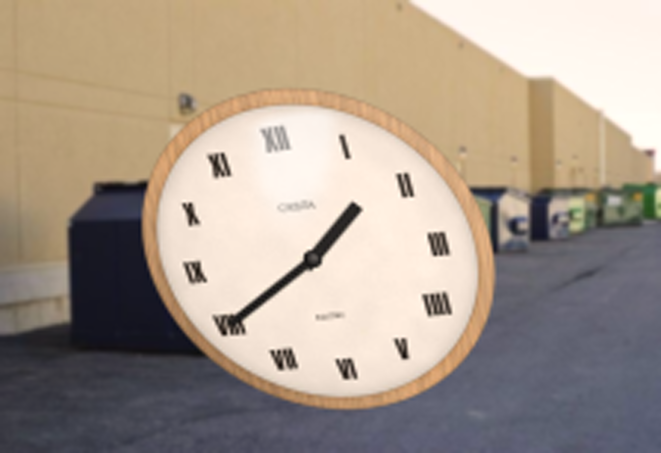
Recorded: {"hour": 1, "minute": 40}
